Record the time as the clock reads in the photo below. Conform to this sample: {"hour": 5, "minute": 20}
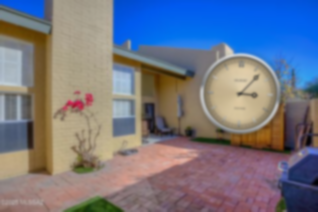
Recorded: {"hour": 3, "minute": 7}
